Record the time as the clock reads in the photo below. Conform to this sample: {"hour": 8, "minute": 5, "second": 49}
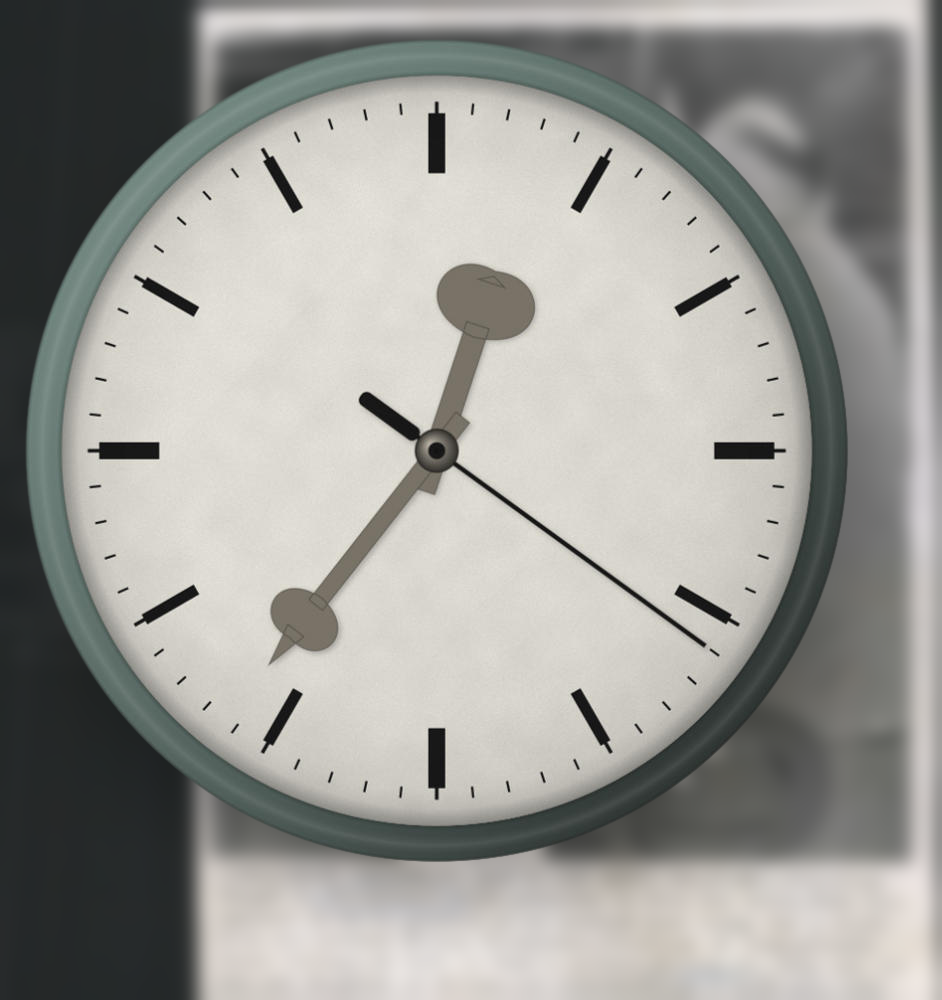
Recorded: {"hour": 12, "minute": 36, "second": 21}
